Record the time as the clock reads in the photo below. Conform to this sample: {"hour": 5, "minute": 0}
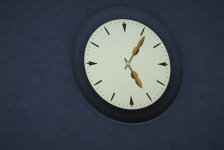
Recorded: {"hour": 5, "minute": 6}
